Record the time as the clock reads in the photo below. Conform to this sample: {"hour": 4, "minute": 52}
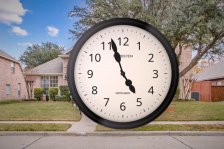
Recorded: {"hour": 4, "minute": 57}
